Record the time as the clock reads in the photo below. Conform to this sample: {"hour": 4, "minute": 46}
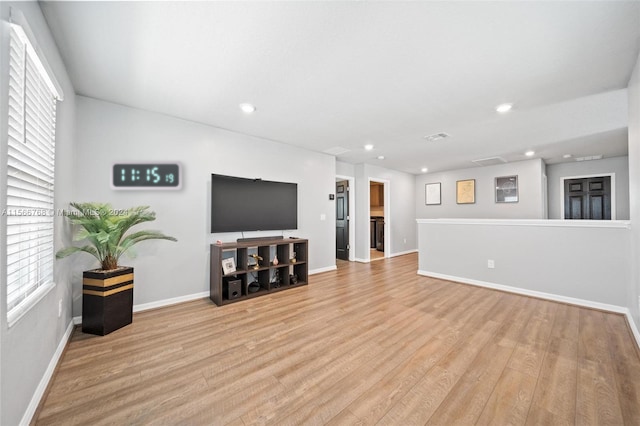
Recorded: {"hour": 11, "minute": 15}
